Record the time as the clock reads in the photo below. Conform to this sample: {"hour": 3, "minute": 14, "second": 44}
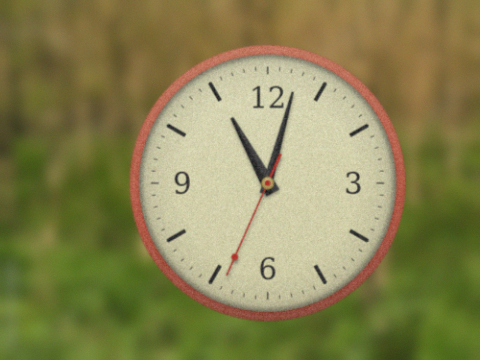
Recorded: {"hour": 11, "minute": 2, "second": 34}
